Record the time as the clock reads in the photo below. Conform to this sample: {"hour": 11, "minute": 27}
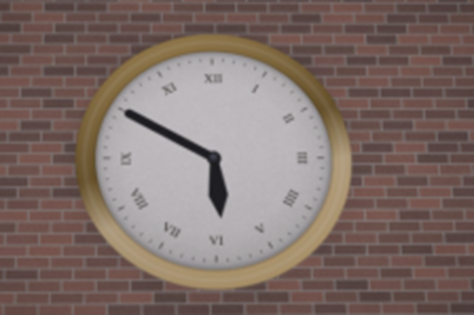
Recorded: {"hour": 5, "minute": 50}
